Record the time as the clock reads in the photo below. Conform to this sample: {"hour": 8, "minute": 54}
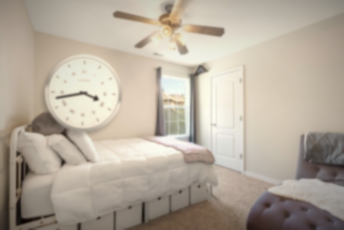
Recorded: {"hour": 3, "minute": 43}
